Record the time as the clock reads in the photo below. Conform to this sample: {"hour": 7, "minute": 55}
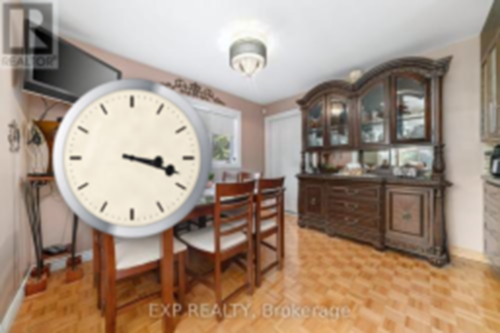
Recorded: {"hour": 3, "minute": 18}
